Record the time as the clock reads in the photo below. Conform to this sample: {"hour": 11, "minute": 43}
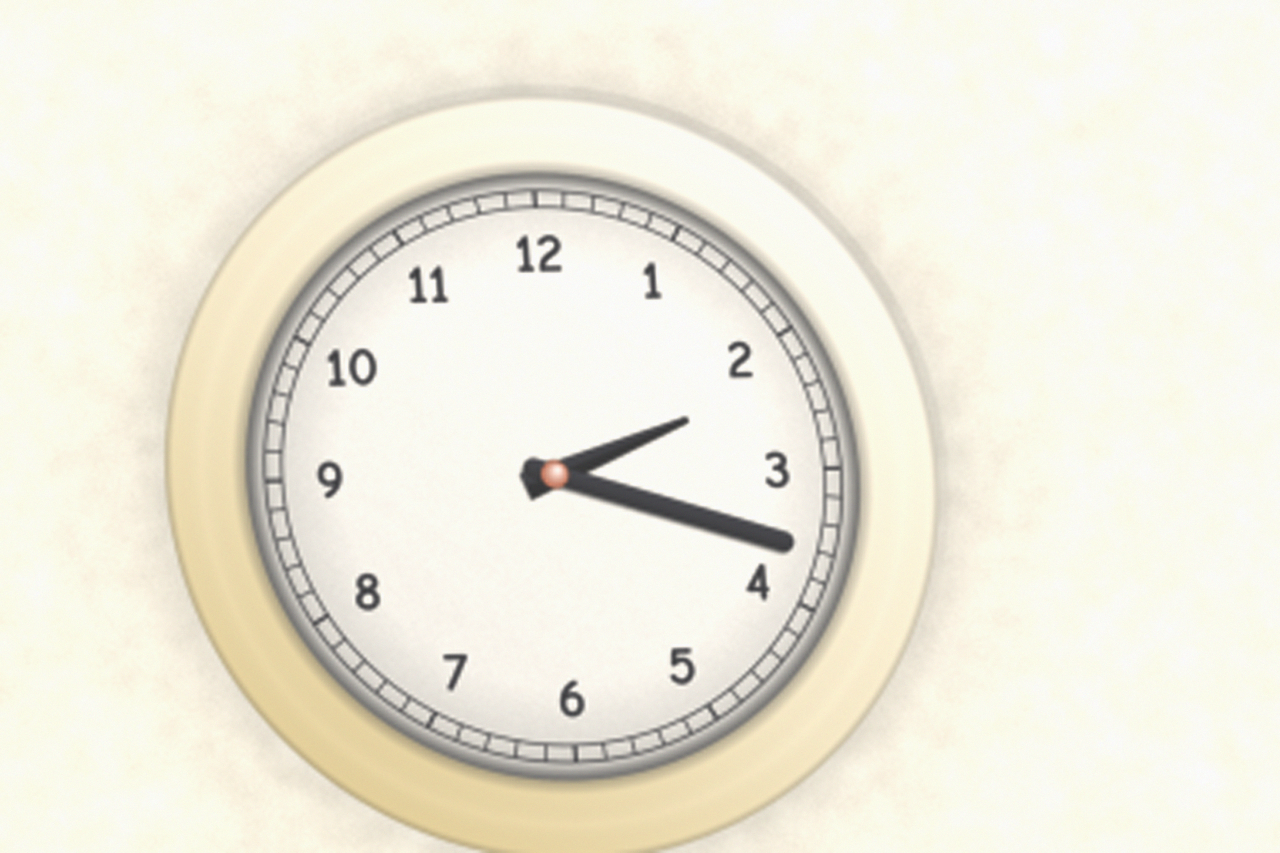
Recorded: {"hour": 2, "minute": 18}
